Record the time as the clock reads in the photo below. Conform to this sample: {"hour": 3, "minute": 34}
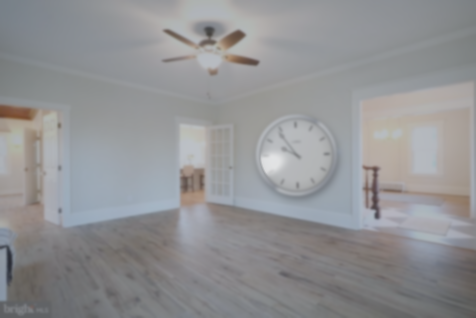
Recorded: {"hour": 9, "minute": 54}
